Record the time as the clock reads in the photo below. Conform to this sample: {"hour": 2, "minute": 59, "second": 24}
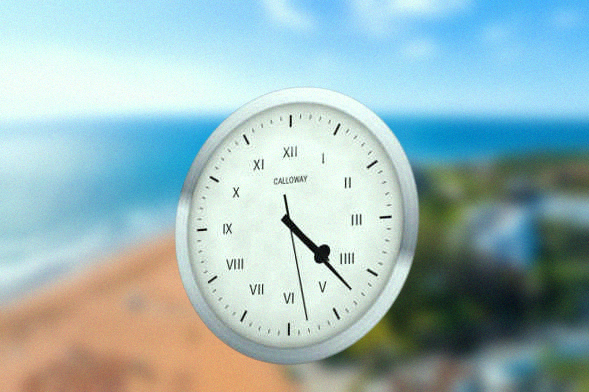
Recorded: {"hour": 4, "minute": 22, "second": 28}
